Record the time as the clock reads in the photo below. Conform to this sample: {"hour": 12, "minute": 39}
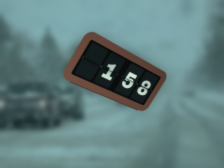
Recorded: {"hour": 1, "minute": 58}
